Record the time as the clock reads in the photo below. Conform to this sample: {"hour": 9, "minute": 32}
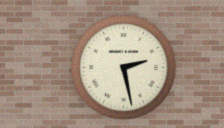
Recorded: {"hour": 2, "minute": 28}
